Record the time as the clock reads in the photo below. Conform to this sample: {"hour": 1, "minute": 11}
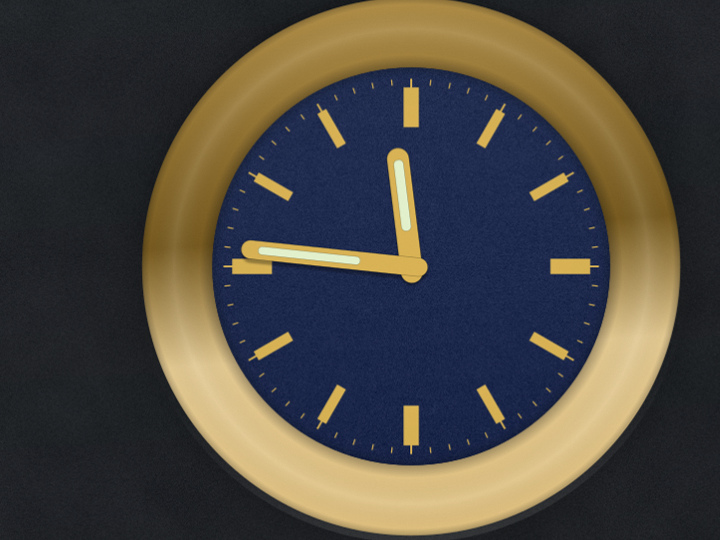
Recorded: {"hour": 11, "minute": 46}
